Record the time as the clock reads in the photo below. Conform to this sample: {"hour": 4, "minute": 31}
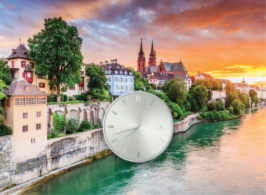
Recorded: {"hour": 7, "minute": 42}
